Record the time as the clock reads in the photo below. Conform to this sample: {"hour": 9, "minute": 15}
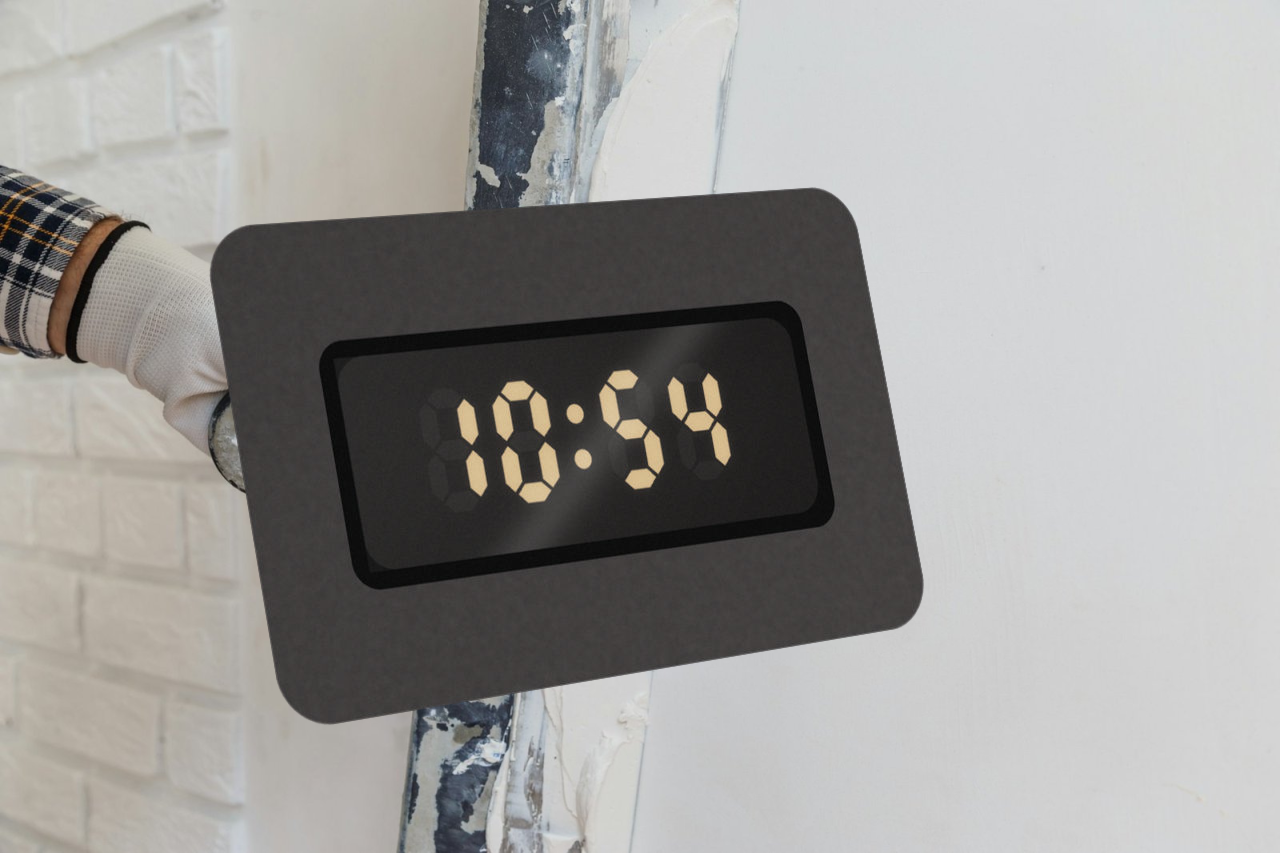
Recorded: {"hour": 10, "minute": 54}
